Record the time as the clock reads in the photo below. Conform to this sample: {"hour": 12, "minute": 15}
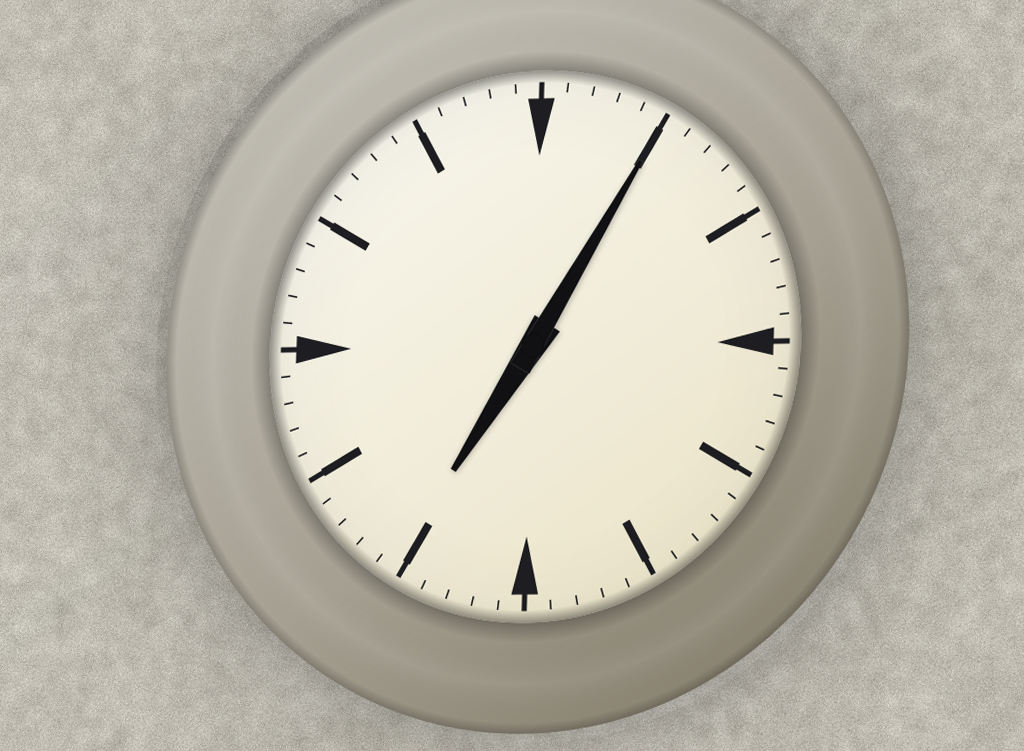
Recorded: {"hour": 7, "minute": 5}
